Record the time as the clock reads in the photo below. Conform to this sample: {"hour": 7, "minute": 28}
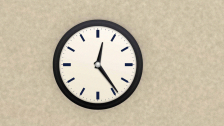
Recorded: {"hour": 12, "minute": 24}
